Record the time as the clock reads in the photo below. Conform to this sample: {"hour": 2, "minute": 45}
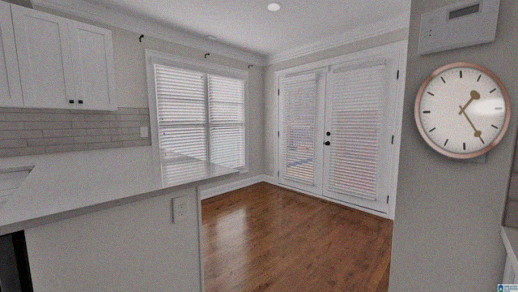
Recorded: {"hour": 1, "minute": 25}
